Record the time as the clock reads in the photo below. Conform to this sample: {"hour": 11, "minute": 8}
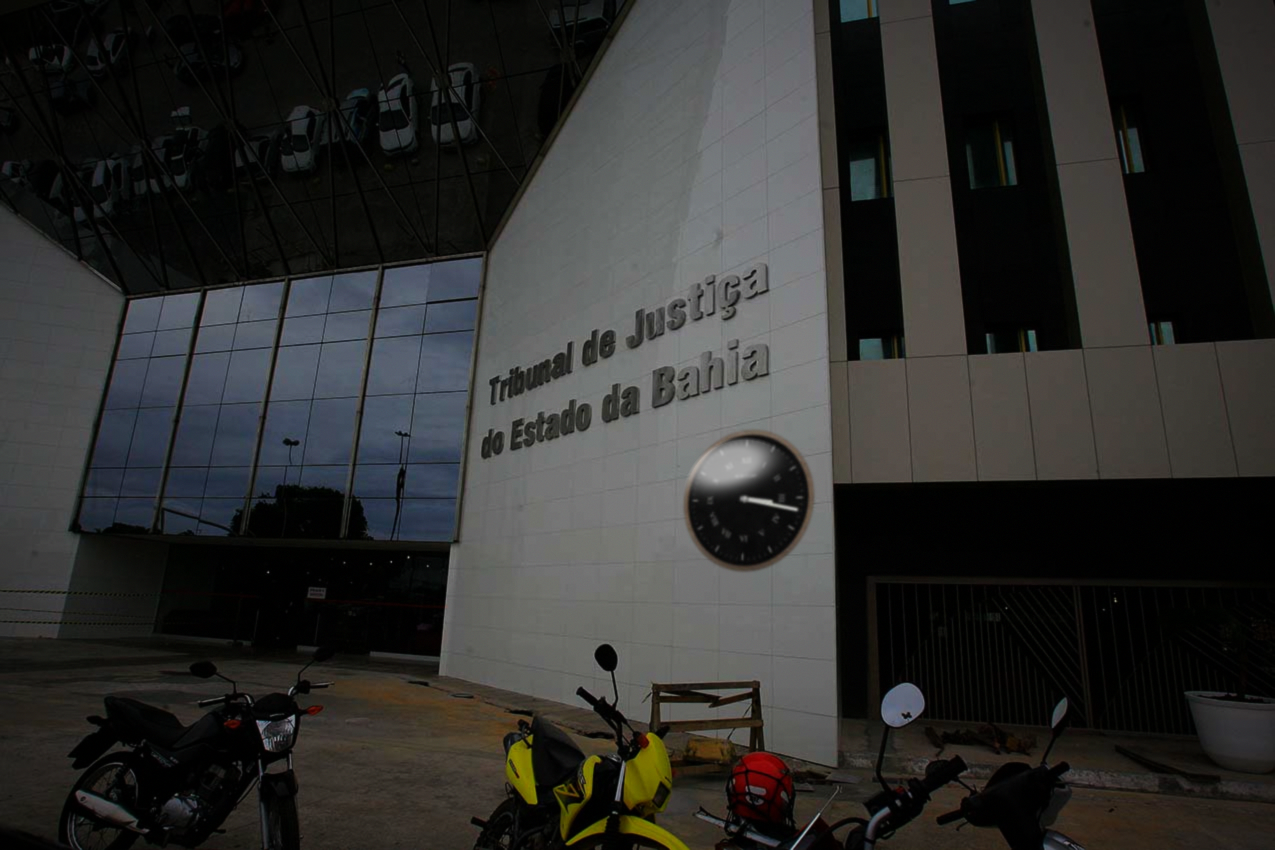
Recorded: {"hour": 3, "minute": 17}
